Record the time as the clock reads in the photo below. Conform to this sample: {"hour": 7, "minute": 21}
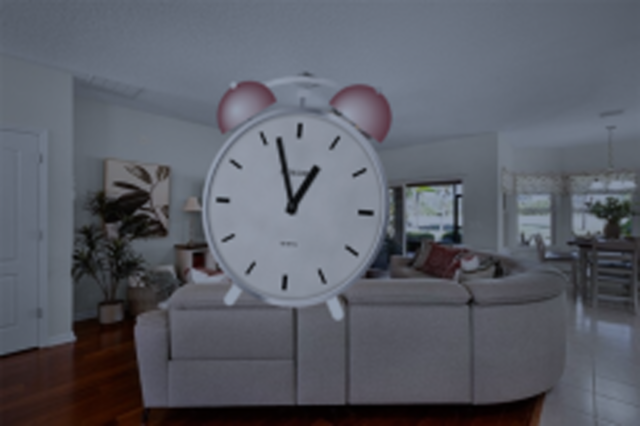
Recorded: {"hour": 12, "minute": 57}
